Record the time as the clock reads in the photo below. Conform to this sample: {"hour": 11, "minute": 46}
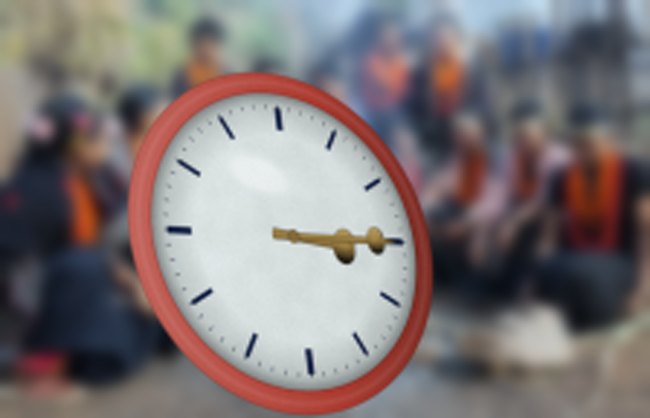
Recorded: {"hour": 3, "minute": 15}
